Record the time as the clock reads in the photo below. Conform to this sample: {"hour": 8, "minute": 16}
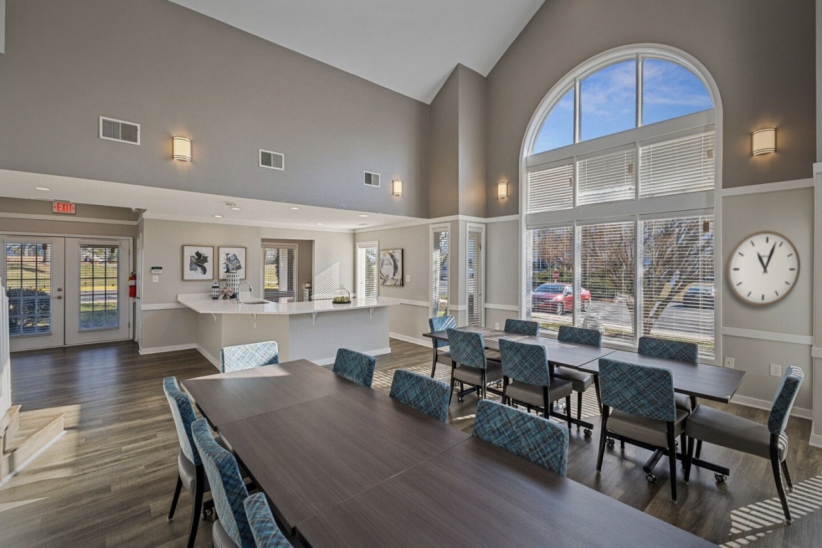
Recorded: {"hour": 11, "minute": 3}
